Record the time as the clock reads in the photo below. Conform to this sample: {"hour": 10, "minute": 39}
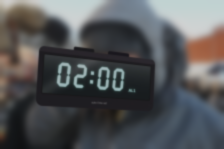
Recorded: {"hour": 2, "minute": 0}
